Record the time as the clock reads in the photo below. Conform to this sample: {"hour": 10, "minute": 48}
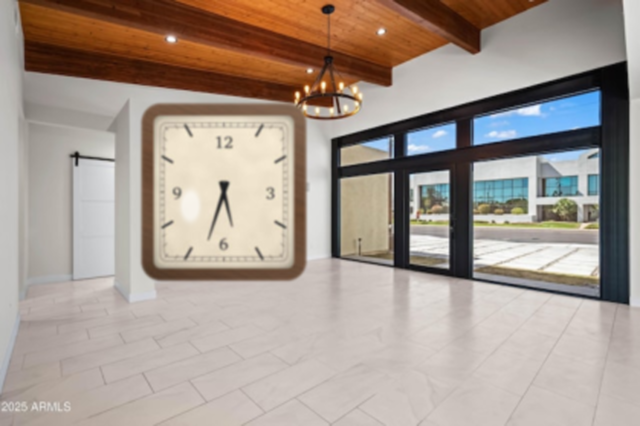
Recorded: {"hour": 5, "minute": 33}
